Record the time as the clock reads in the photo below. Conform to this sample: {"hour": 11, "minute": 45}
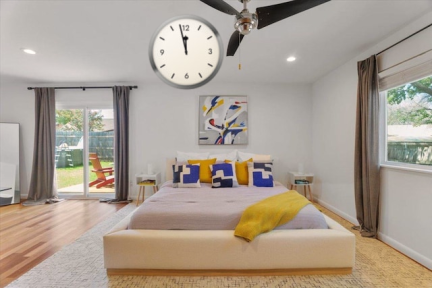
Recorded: {"hour": 11, "minute": 58}
